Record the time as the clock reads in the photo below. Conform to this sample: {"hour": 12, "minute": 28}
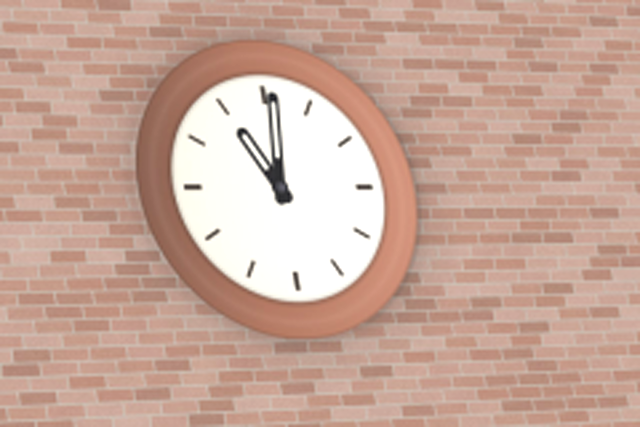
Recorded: {"hour": 11, "minute": 1}
